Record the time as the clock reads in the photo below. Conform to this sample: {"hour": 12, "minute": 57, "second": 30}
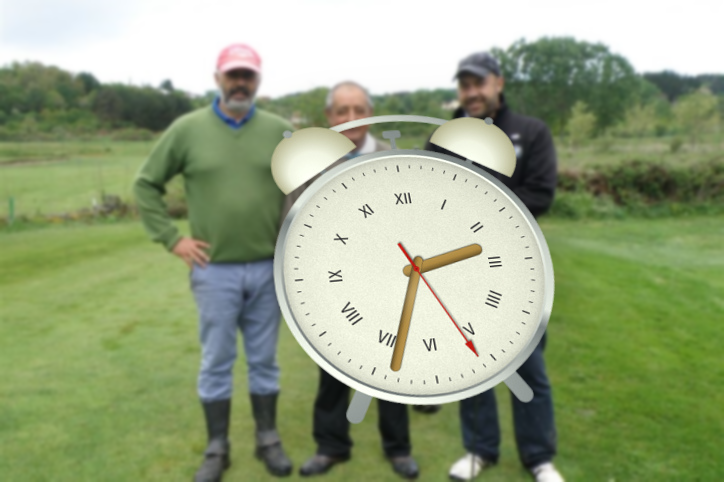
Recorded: {"hour": 2, "minute": 33, "second": 26}
